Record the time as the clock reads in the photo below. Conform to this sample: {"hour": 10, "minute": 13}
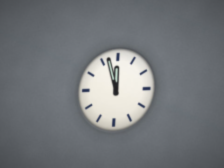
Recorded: {"hour": 11, "minute": 57}
